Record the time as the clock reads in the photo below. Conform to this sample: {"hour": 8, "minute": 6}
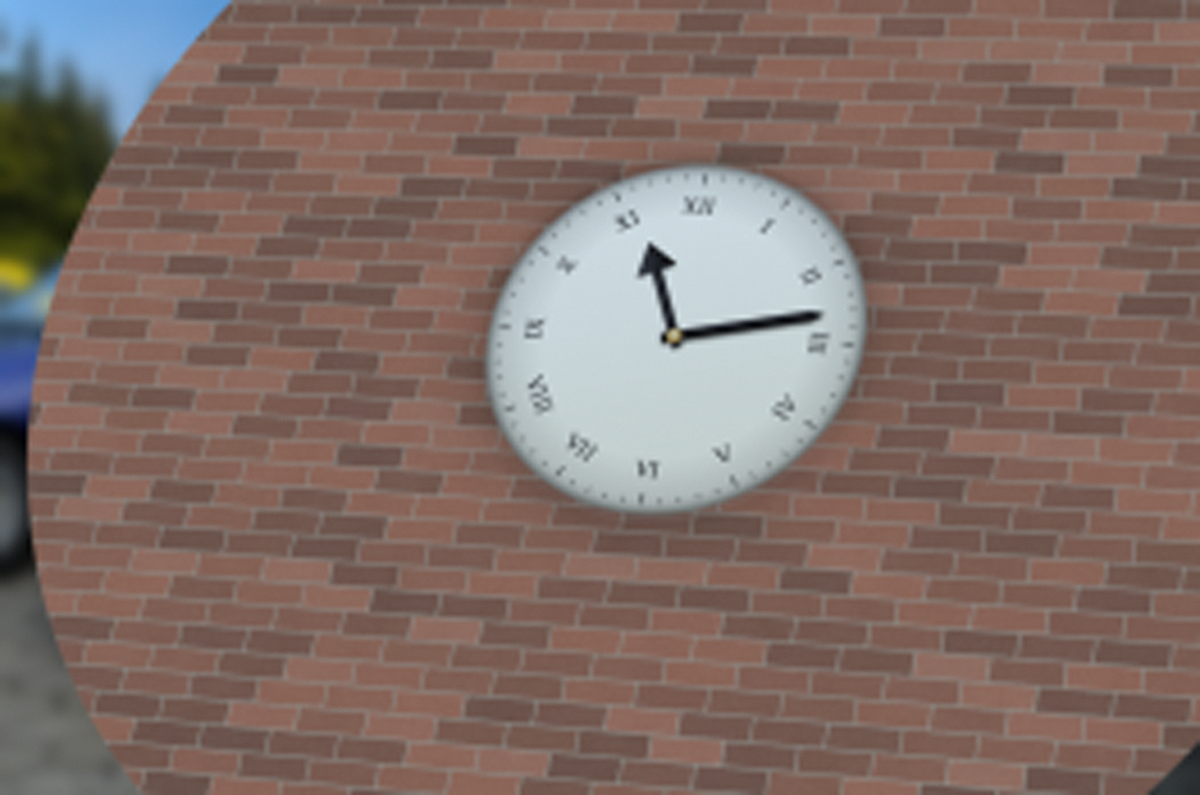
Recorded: {"hour": 11, "minute": 13}
